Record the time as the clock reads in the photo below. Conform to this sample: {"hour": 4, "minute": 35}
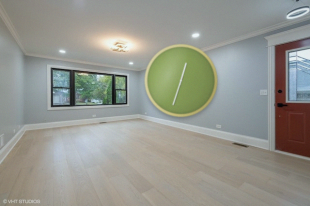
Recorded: {"hour": 12, "minute": 33}
